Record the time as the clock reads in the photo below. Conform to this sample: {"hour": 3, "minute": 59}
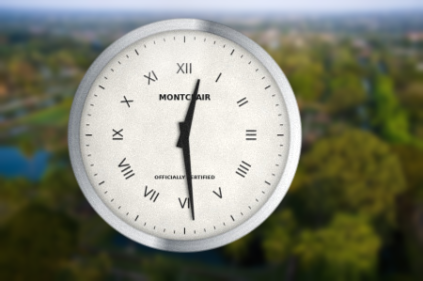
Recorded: {"hour": 12, "minute": 29}
